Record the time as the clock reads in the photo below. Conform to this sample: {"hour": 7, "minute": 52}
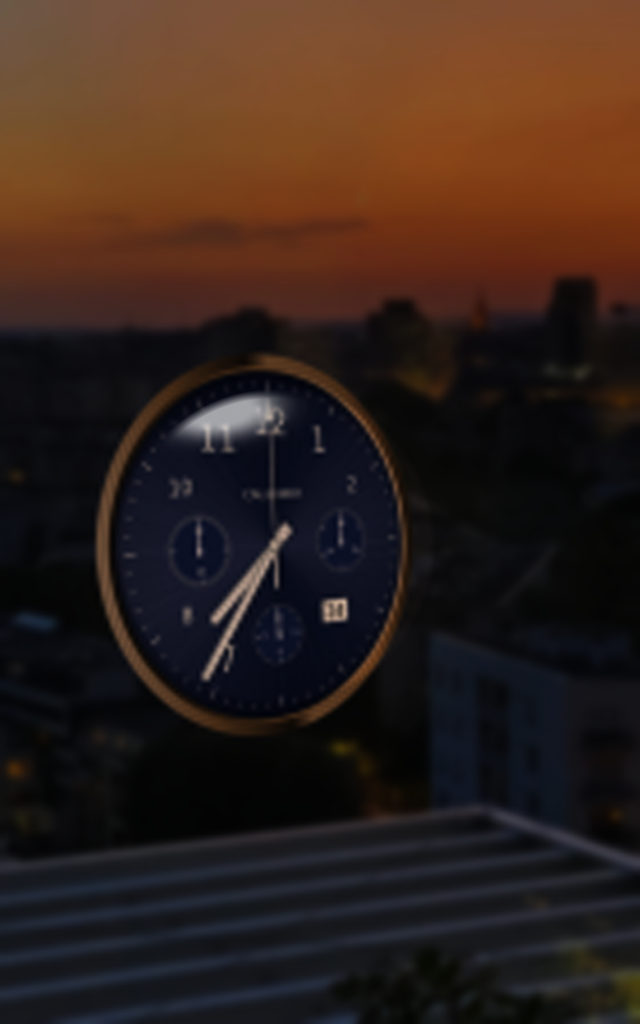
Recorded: {"hour": 7, "minute": 36}
